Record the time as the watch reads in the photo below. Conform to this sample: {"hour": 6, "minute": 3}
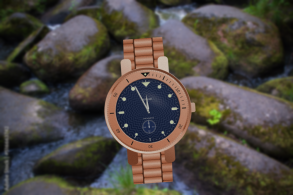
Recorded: {"hour": 11, "minute": 56}
